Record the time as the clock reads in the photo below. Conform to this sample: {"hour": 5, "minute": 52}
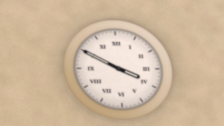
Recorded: {"hour": 3, "minute": 50}
